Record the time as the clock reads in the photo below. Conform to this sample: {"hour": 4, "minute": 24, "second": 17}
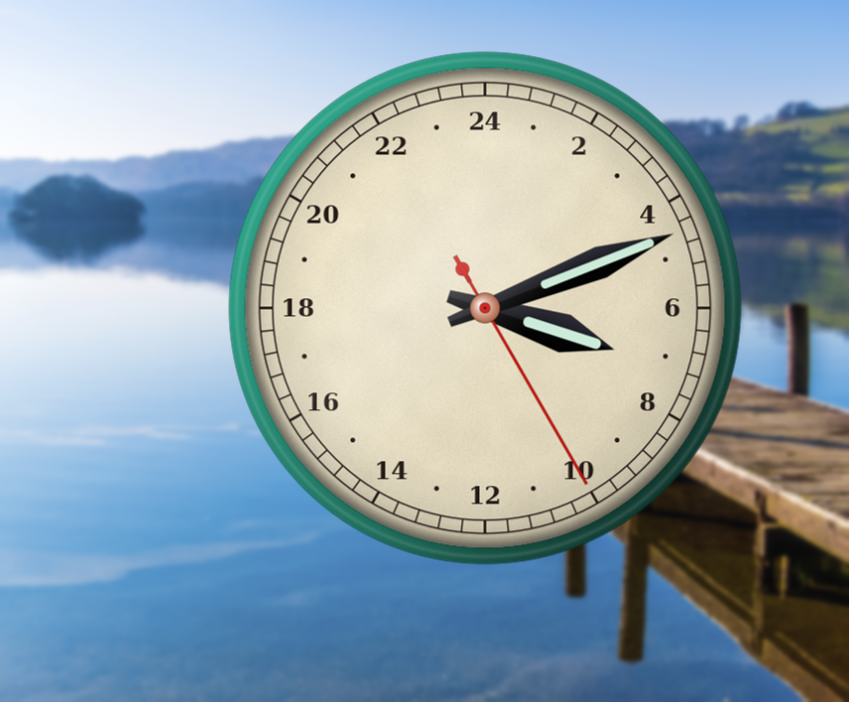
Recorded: {"hour": 7, "minute": 11, "second": 25}
